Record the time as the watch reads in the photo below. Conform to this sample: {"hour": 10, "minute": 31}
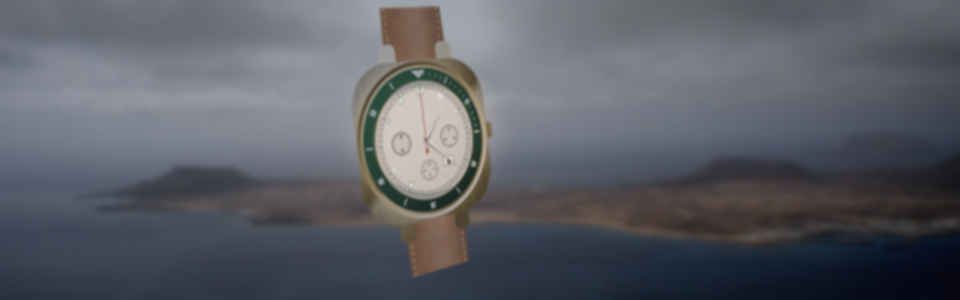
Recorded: {"hour": 1, "minute": 22}
